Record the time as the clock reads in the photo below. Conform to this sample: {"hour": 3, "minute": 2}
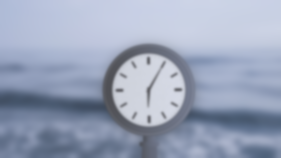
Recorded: {"hour": 6, "minute": 5}
